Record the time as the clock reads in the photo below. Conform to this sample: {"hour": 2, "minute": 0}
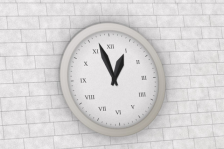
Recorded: {"hour": 12, "minute": 57}
